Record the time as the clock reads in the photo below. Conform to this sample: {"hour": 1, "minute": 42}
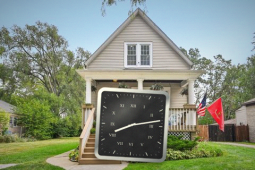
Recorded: {"hour": 8, "minute": 13}
